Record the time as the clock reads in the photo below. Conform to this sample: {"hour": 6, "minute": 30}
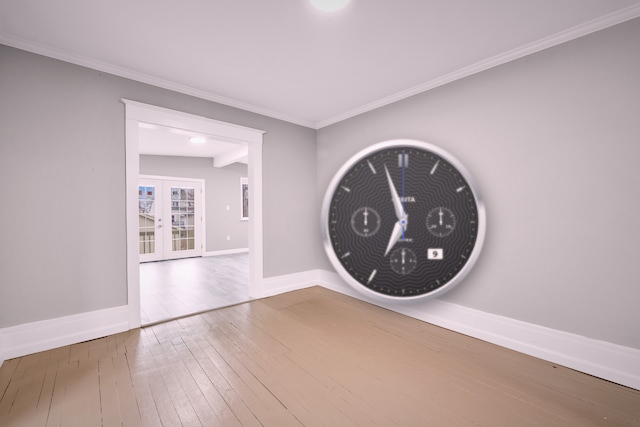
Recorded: {"hour": 6, "minute": 57}
